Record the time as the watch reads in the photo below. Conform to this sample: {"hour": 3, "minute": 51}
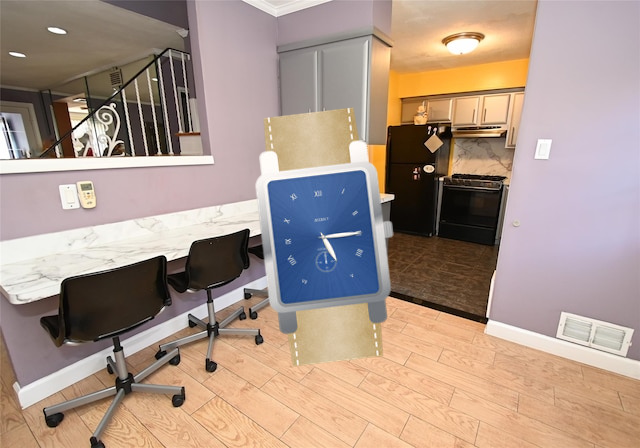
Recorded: {"hour": 5, "minute": 15}
